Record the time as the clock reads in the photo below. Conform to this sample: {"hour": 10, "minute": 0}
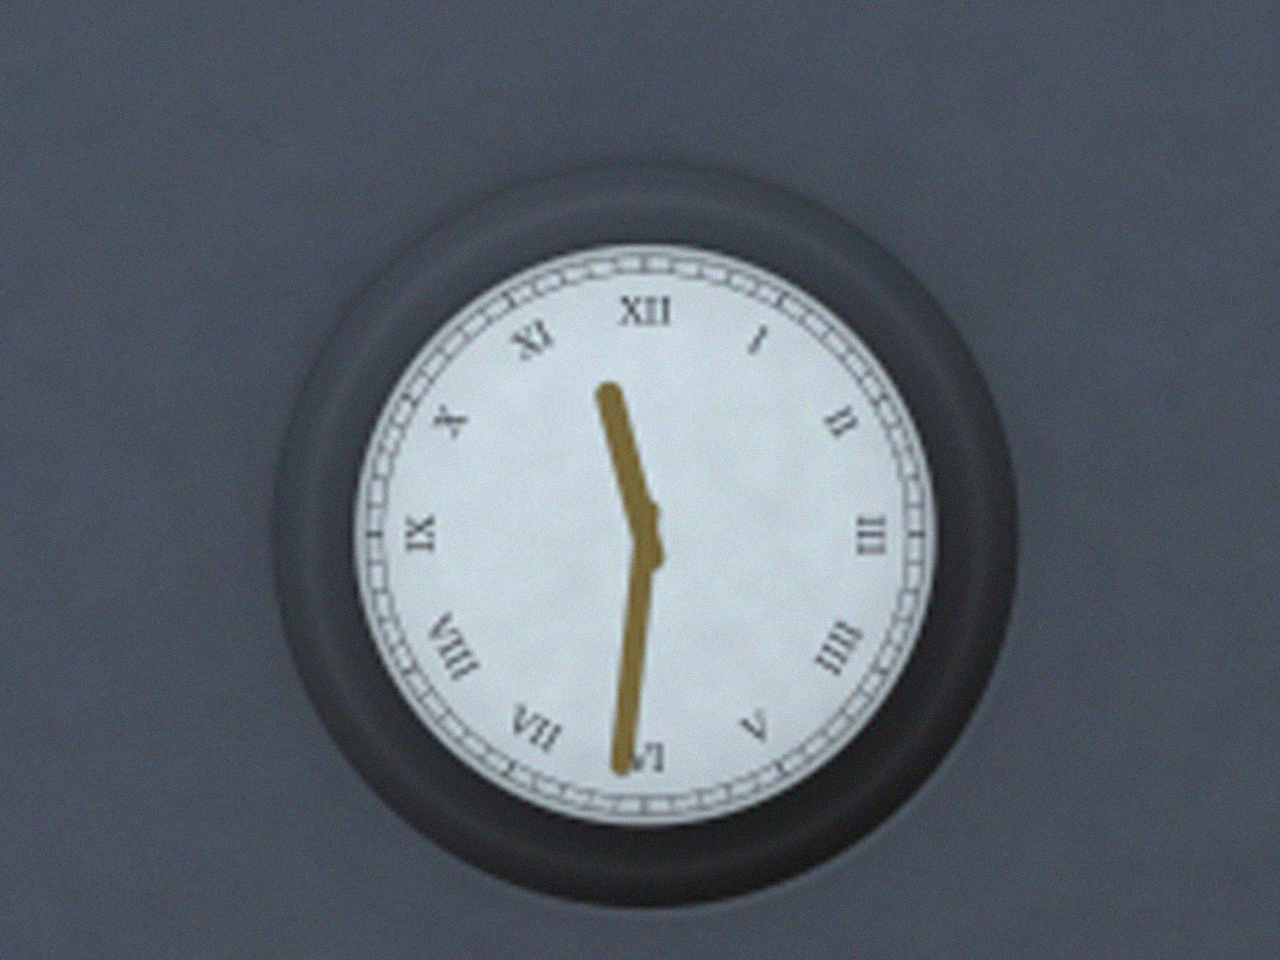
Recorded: {"hour": 11, "minute": 31}
